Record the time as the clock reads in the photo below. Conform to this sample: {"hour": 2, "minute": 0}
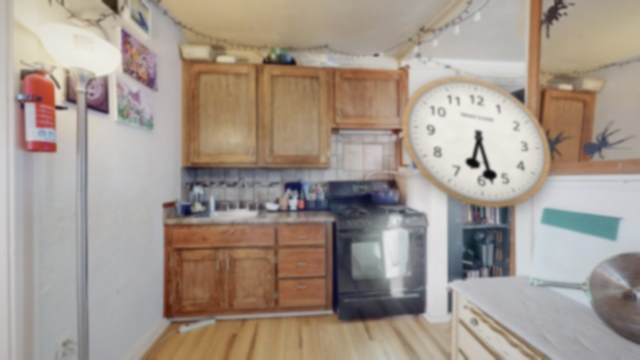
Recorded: {"hour": 6, "minute": 28}
